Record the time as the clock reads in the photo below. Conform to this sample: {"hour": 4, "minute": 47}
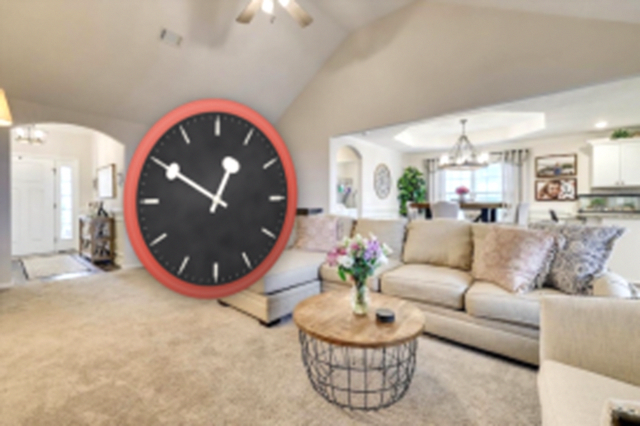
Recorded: {"hour": 12, "minute": 50}
